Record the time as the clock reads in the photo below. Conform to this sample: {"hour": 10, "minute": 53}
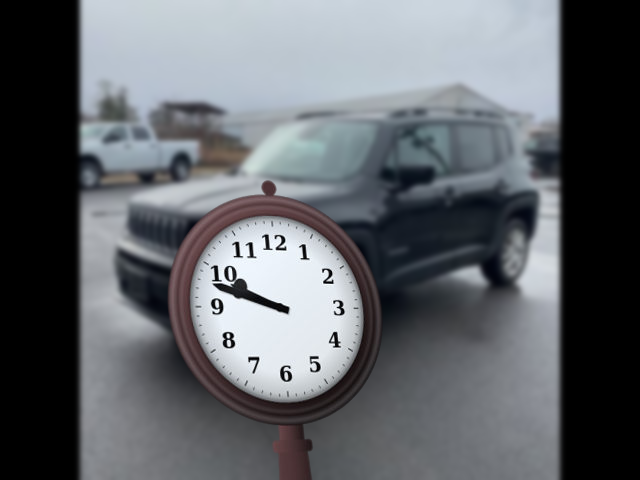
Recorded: {"hour": 9, "minute": 48}
